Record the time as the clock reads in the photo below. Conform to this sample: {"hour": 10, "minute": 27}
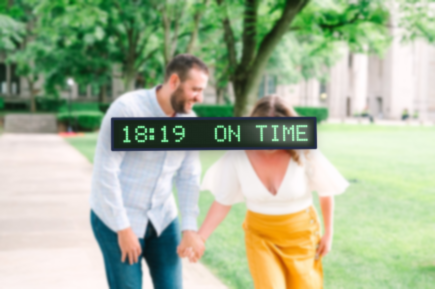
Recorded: {"hour": 18, "minute": 19}
